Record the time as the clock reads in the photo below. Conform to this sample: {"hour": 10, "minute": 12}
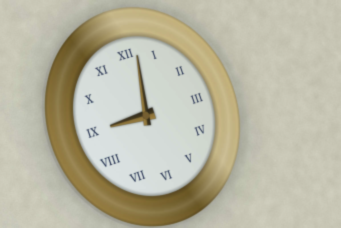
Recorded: {"hour": 9, "minute": 2}
